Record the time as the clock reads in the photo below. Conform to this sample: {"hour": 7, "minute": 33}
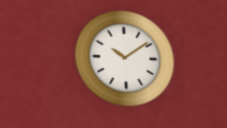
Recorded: {"hour": 10, "minute": 9}
